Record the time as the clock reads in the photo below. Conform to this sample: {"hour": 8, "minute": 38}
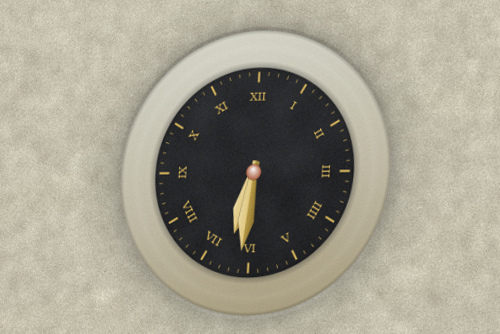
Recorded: {"hour": 6, "minute": 31}
